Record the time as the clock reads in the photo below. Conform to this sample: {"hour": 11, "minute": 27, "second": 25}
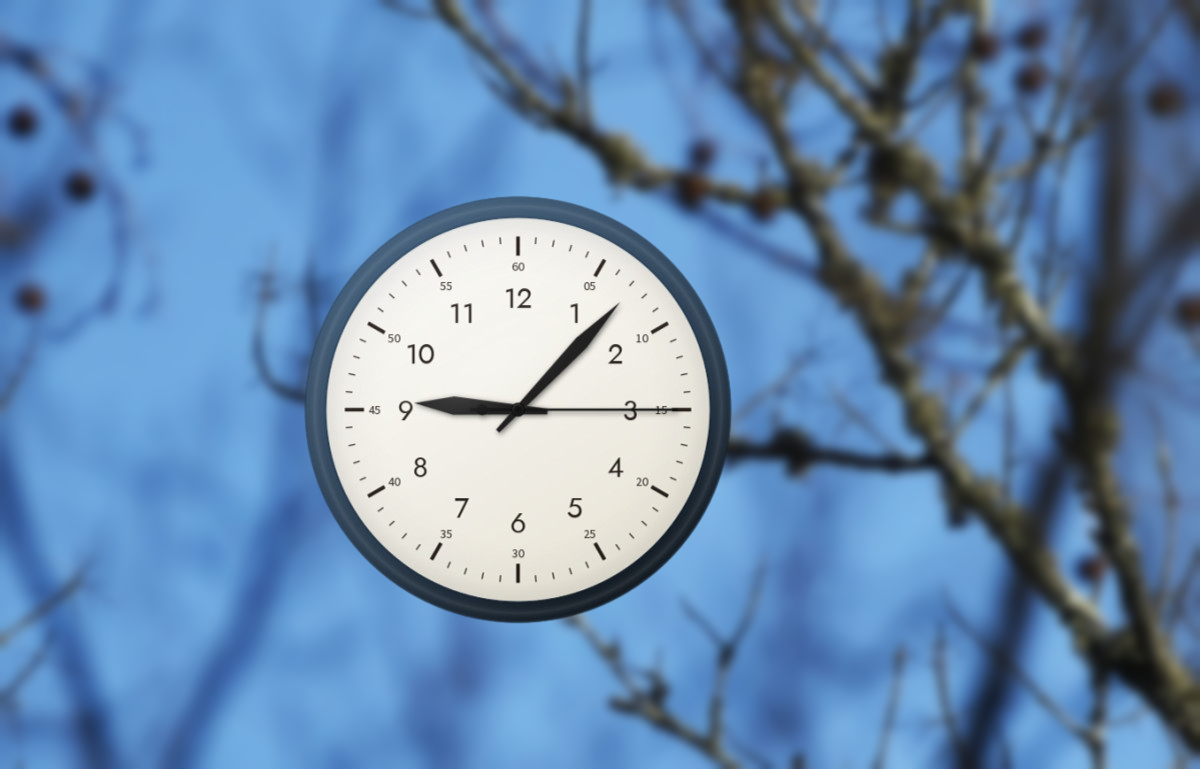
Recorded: {"hour": 9, "minute": 7, "second": 15}
